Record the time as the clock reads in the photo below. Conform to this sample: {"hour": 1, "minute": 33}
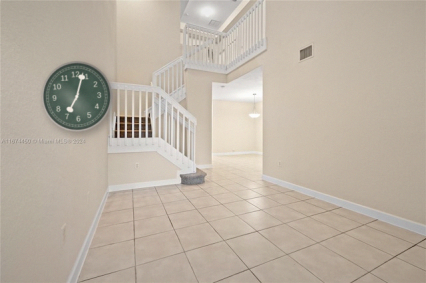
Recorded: {"hour": 7, "minute": 3}
